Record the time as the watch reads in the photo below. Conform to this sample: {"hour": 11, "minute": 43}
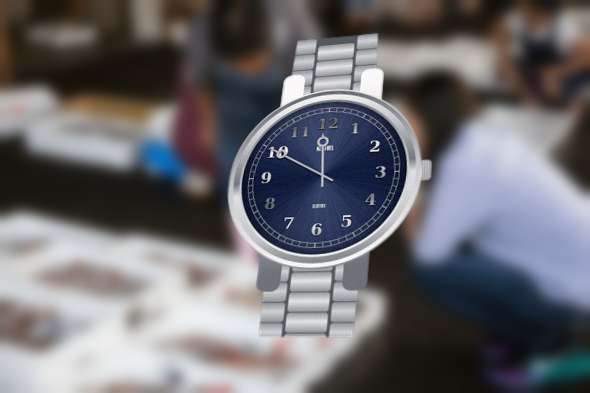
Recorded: {"hour": 11, "minute": 50}
